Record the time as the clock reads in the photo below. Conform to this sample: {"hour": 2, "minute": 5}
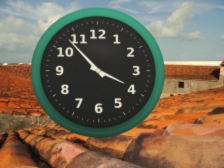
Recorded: {"hour": 3, "minute": 53}
